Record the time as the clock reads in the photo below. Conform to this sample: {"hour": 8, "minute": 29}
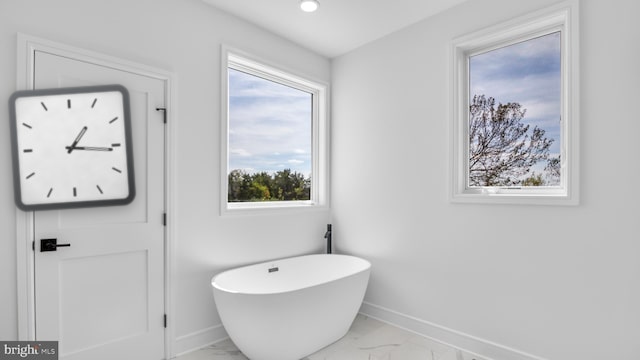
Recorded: {"hour": 1, "minute": 16}
